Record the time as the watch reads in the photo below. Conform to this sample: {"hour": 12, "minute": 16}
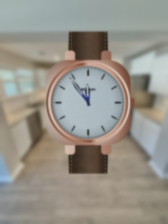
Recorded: {"hour": 11, "minute": 54}
